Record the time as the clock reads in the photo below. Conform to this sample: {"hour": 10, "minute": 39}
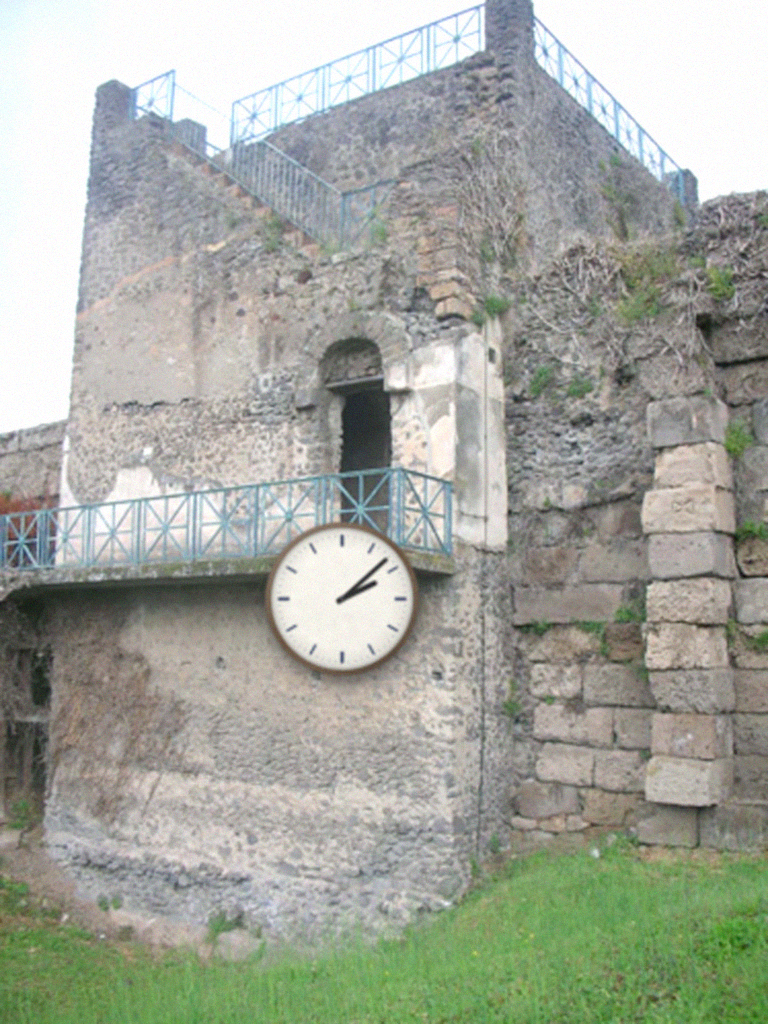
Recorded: {"hour": 2, "minute": 8}
